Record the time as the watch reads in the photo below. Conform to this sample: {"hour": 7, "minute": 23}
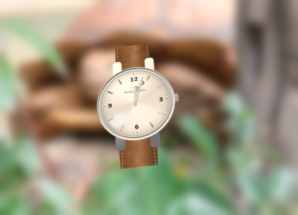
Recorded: {"hour": 12, "minute": 3}
